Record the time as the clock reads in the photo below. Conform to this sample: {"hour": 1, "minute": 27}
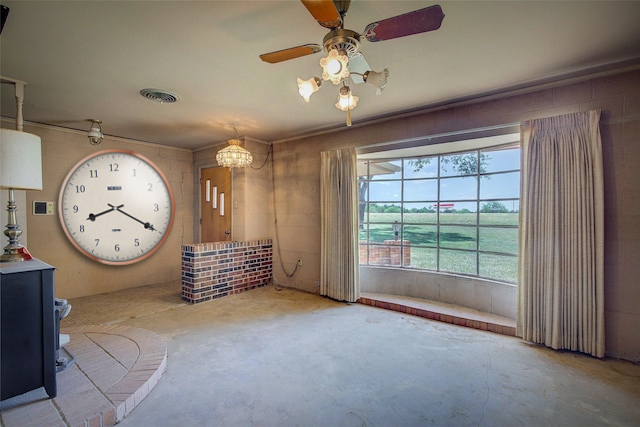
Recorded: {"hour": 8, "minute": 20}
